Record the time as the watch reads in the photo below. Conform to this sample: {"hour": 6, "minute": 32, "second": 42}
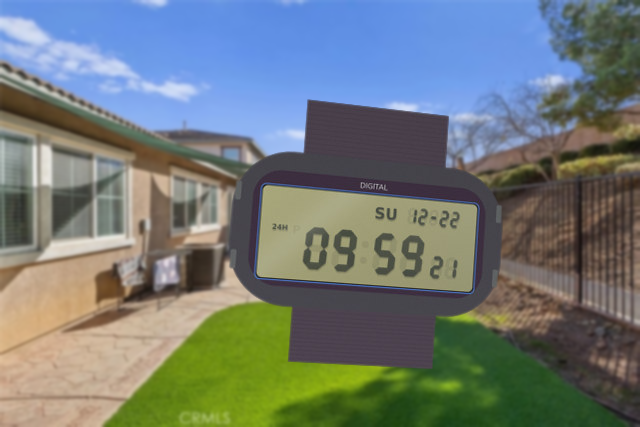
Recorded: {"hour": 9, "minute": 59, "second": 21}
